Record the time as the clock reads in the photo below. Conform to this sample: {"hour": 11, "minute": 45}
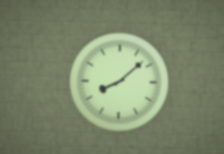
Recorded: {"hour": 8, "minute": 8}
